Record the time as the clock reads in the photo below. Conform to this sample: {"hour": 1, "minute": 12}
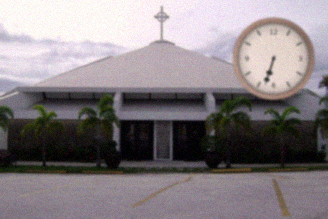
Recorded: {"hour": 6, "minute": 33}
